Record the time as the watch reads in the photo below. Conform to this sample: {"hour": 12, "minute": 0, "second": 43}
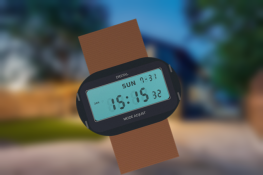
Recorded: {"hour": 15, "minute": 15, "second": 32}
